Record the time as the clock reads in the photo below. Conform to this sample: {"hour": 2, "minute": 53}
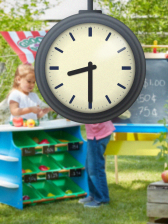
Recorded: {"hour": 8, "minute": 30}
